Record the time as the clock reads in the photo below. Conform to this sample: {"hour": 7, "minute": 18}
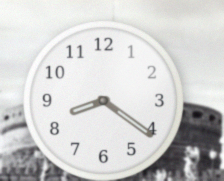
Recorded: {"hour": 8, "minute": 21}
